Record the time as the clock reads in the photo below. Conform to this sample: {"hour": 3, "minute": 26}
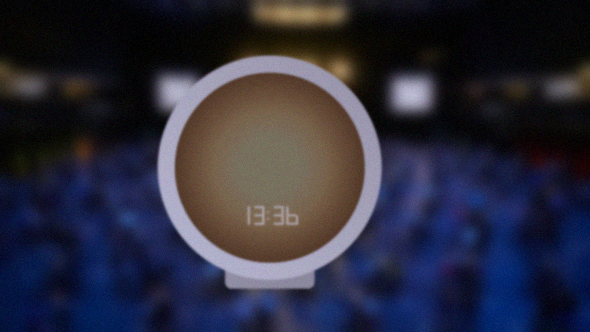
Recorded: {"hour": 13, "minute": 36}
